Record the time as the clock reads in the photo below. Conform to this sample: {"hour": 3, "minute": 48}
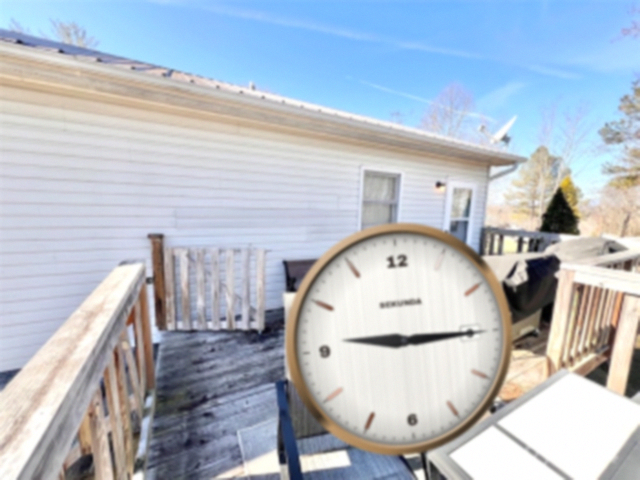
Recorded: {"hour": 9, "minute": 15}
